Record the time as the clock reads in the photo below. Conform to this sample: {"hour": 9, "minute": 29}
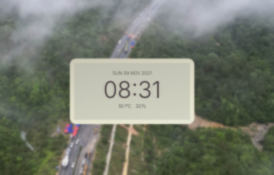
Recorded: {"hour": 8, "minute": 31}
